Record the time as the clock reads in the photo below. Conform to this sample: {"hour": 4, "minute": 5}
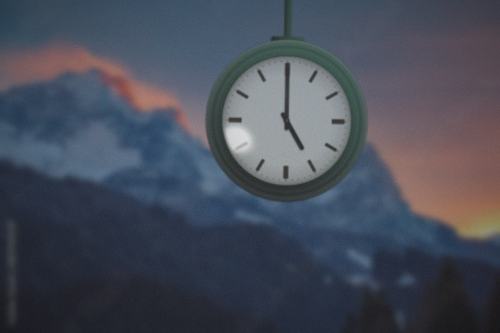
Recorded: {"hour": 5, "minute": 0}
